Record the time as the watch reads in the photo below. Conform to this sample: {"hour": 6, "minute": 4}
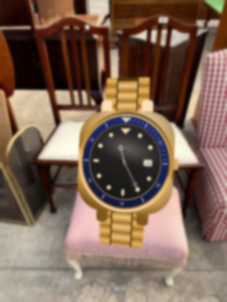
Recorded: {"hour": 11, "minute": 25}
